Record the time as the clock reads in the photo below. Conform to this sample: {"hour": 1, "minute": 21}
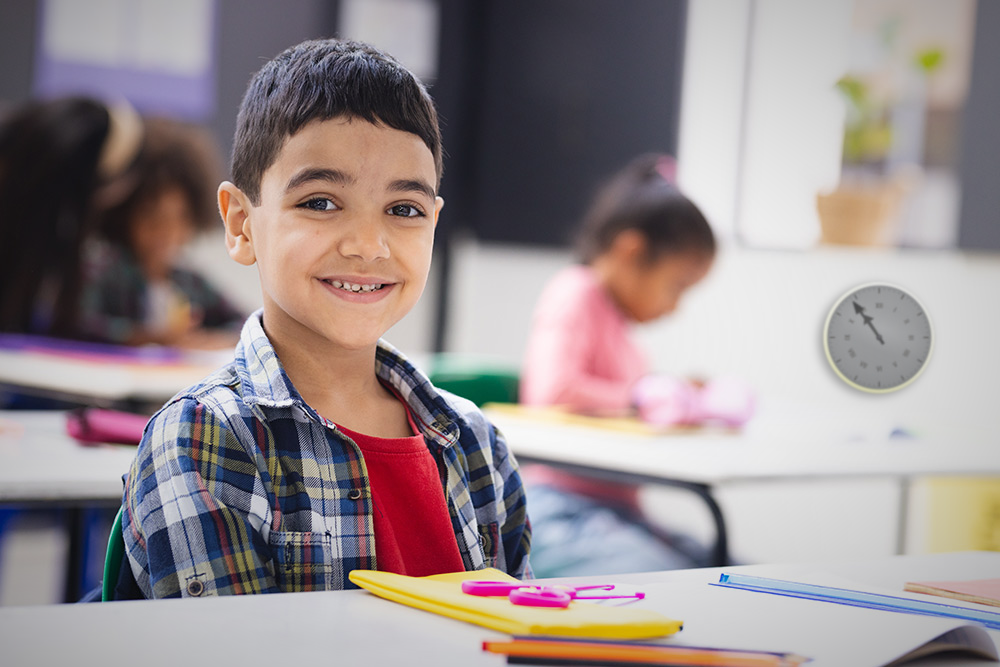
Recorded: {"hour": 10, "minute": 54}
